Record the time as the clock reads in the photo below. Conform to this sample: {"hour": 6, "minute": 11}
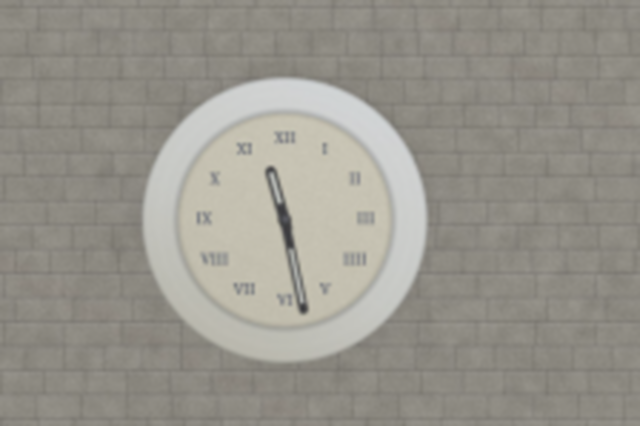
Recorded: {"hour": 11, "minute": 28}
